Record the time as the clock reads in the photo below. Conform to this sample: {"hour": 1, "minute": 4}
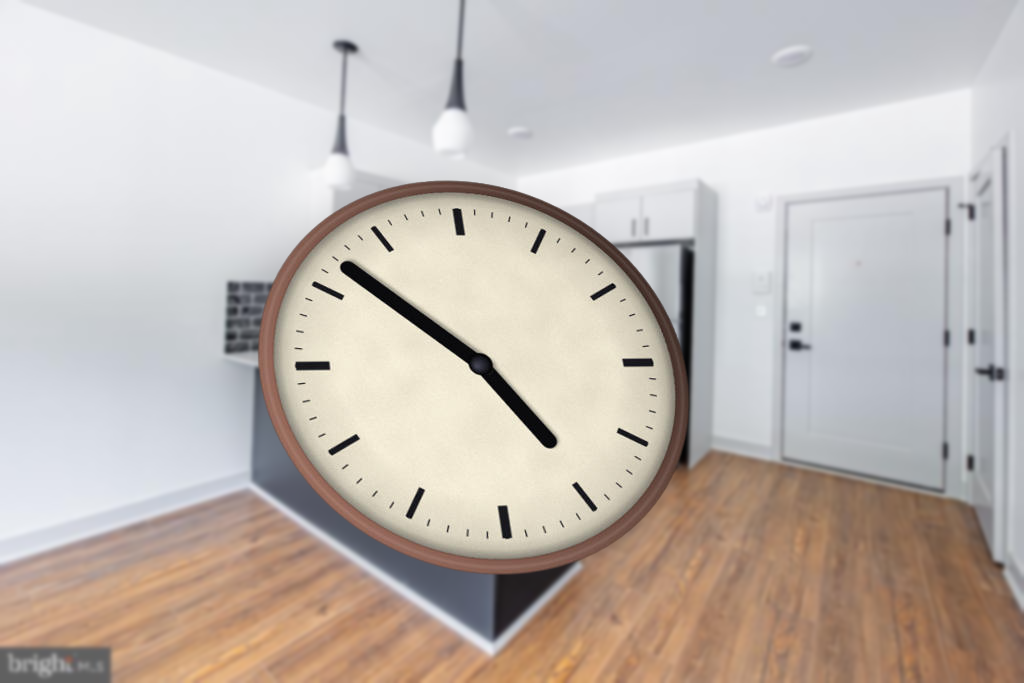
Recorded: {"hour": 4, "minute": 52}
